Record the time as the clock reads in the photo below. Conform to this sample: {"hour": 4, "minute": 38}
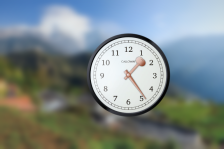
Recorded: {"hour": 1, "minute": 24}
